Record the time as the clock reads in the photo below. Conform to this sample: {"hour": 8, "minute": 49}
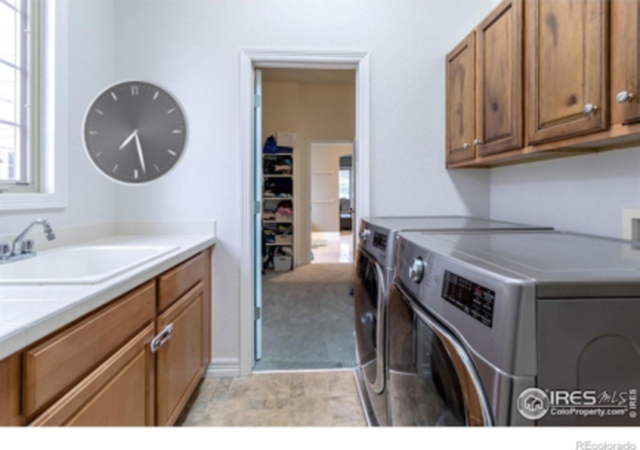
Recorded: {"hour": 7, "minute": 28}
